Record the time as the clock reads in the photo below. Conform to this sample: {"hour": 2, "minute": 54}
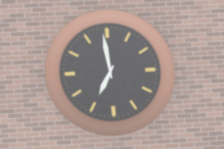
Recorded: {"hour": 6, "minute": 59}
